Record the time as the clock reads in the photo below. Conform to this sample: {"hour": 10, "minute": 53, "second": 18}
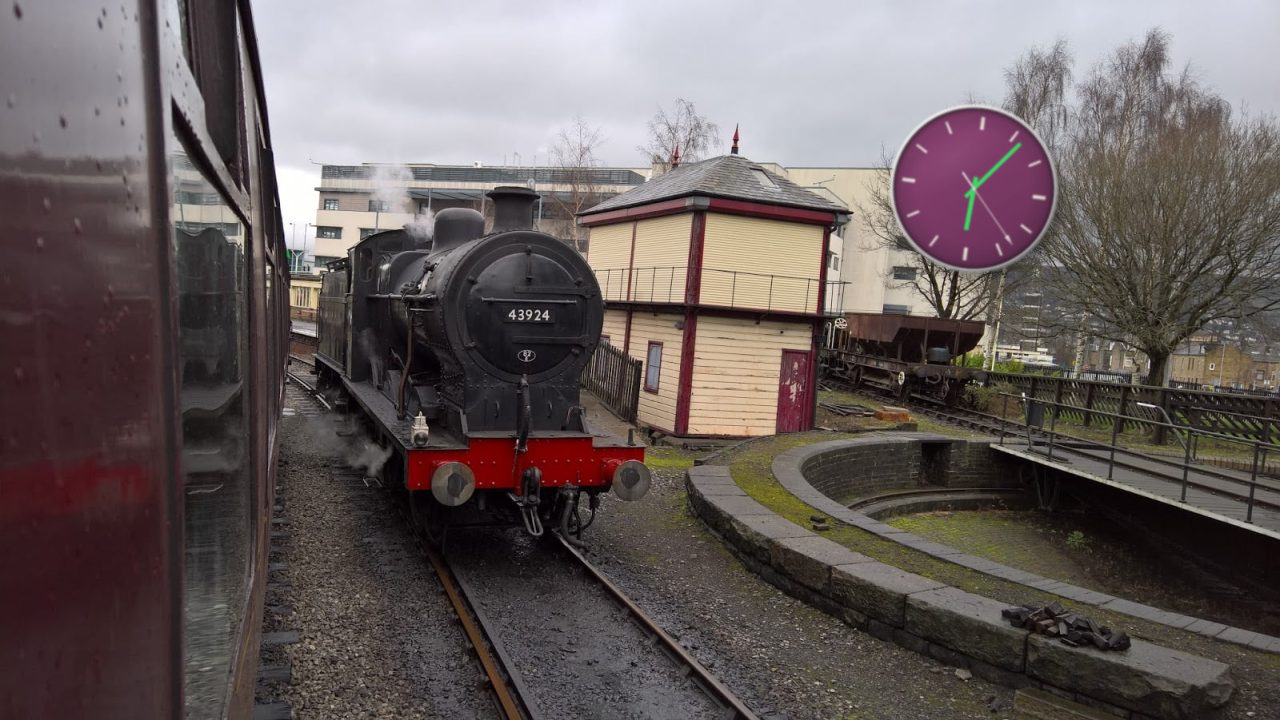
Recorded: {"hour": 6, "minute": 6, "second": 23}
